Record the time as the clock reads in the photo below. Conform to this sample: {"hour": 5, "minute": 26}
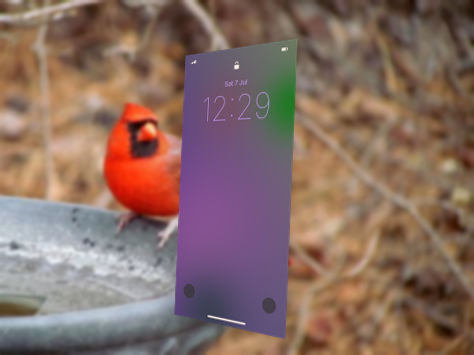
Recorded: {"hour": 12, "minute": 29}
